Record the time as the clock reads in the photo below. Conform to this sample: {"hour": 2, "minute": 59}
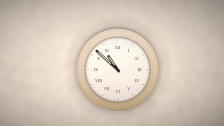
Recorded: {"hour": 10, "minute": 52}
